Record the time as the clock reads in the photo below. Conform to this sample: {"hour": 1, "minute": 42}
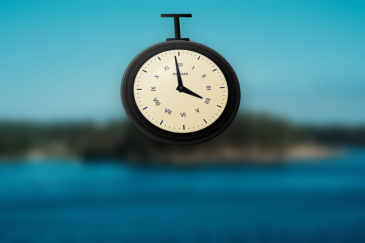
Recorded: {"hour": 3, "minute": 59}
